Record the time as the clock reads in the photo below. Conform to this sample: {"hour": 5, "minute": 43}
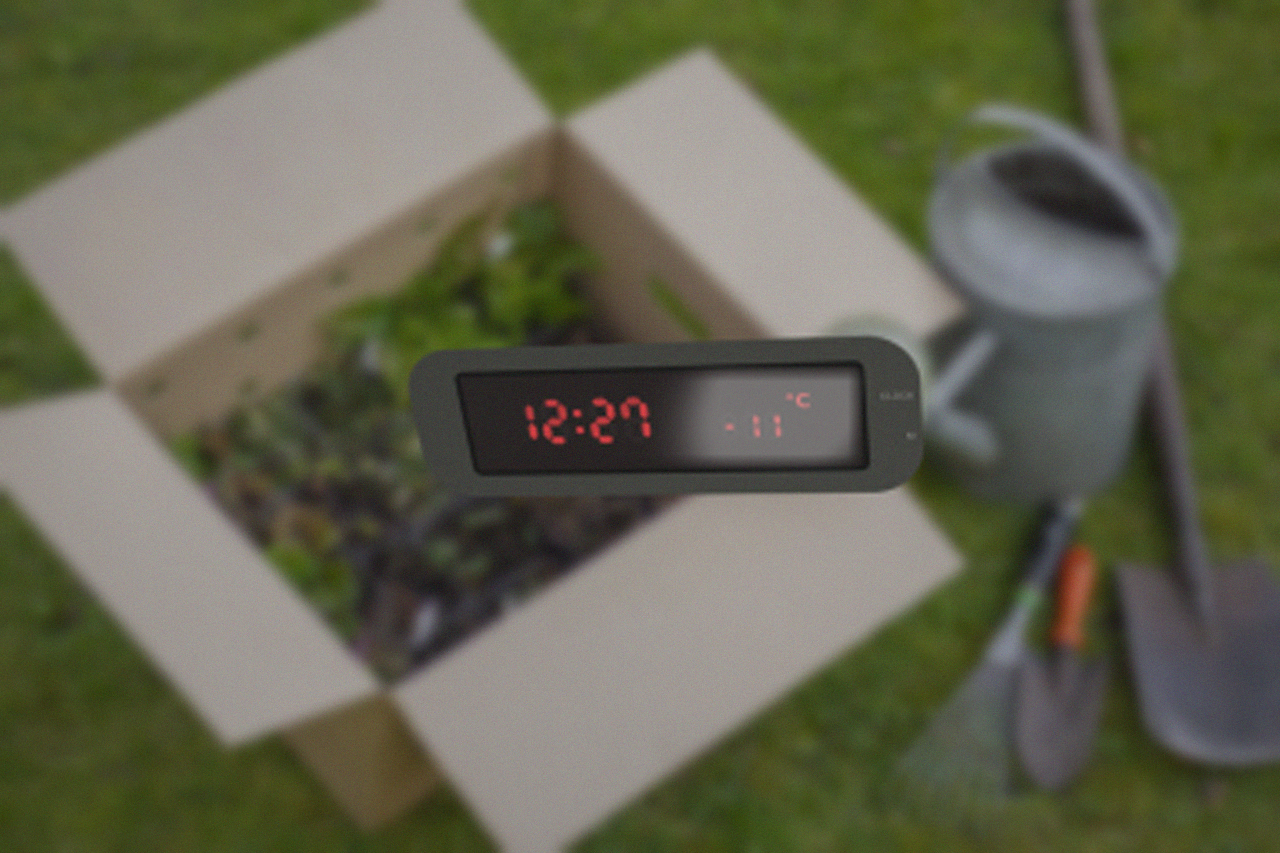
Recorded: {"hour": 12, "minute": 27}
